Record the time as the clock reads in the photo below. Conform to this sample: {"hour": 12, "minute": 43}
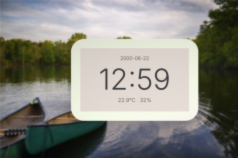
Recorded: {"hour": 12, "minute": 59}
